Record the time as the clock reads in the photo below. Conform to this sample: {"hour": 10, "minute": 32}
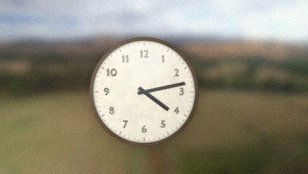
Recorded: {"hour": 4, "minute": 13}
